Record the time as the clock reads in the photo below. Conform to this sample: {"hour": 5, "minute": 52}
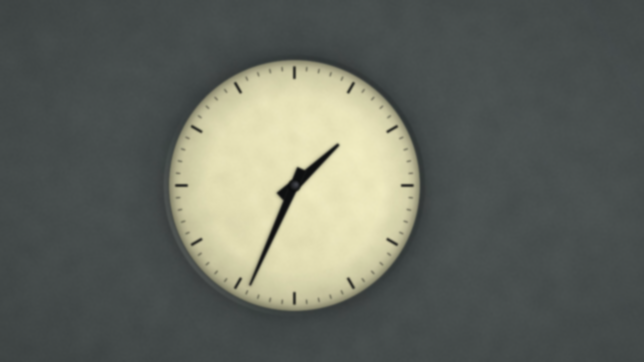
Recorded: {"hour": 1, "minute": 34}
